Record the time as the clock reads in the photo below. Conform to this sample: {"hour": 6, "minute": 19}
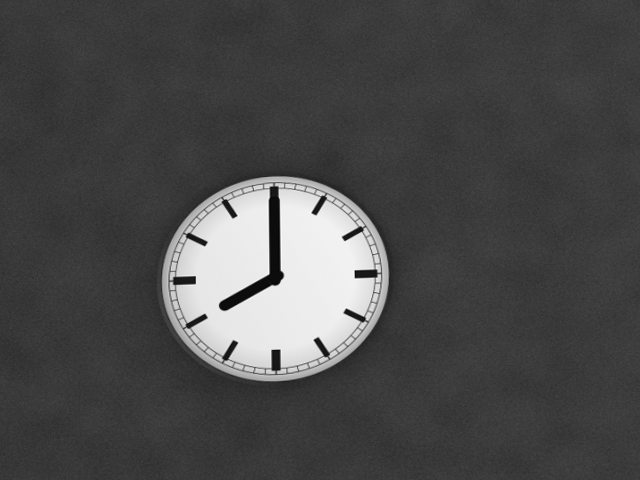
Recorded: {"hour": 8, "minute": 0}
